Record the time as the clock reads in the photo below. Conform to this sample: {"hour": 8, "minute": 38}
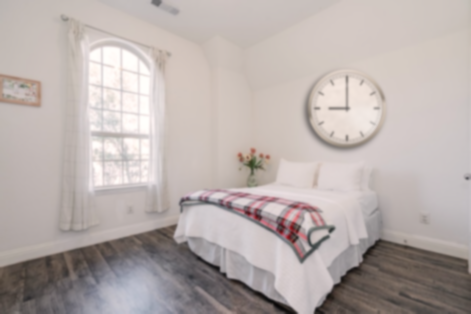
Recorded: {"hour": 9, "minute": 0}
